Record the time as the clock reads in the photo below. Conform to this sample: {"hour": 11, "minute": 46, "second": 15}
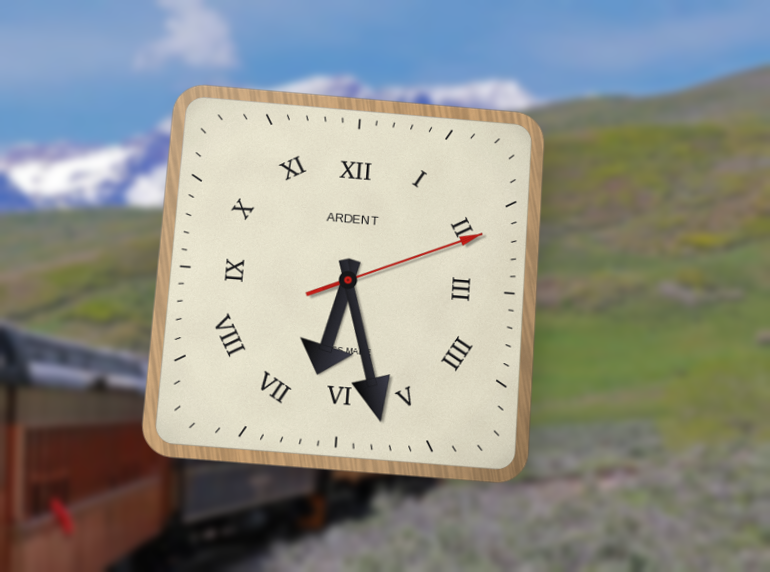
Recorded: {"hour": 6, "minute": 27, "second": 11}
